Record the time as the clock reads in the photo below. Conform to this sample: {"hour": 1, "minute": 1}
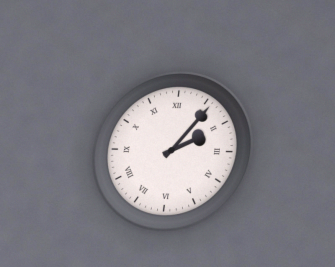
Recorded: {"hour": 2, "minute": 6}
